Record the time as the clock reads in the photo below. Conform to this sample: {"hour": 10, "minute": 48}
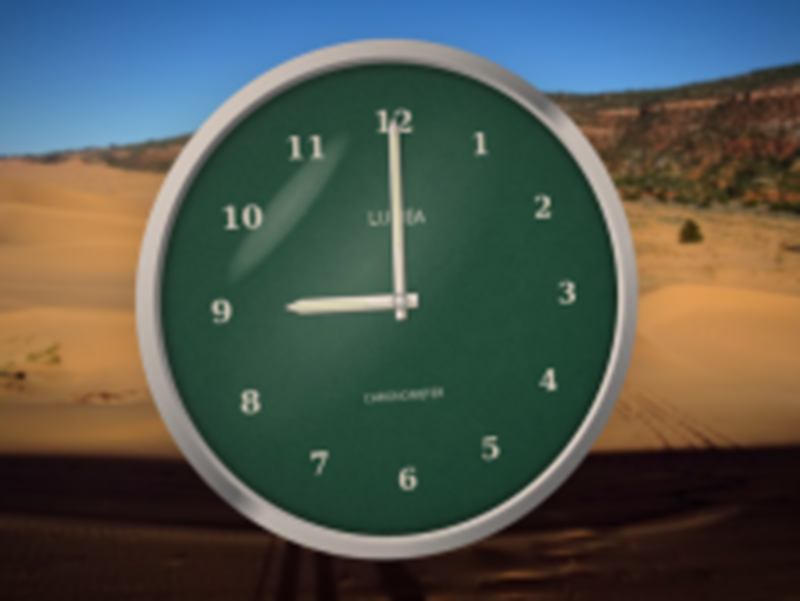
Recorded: {"hour": 9, "minute": 0}
